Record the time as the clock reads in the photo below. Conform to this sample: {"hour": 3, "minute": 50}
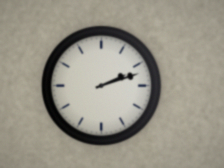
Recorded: {"hour": 2, "minute": 12}
